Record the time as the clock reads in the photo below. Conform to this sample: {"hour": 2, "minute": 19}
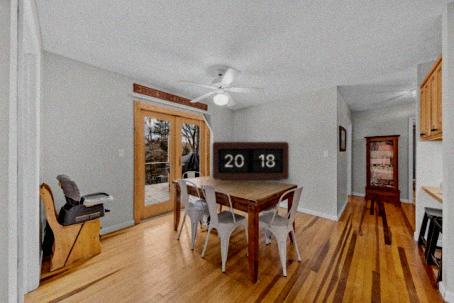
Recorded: {"hour": 20, "minute": 18}
